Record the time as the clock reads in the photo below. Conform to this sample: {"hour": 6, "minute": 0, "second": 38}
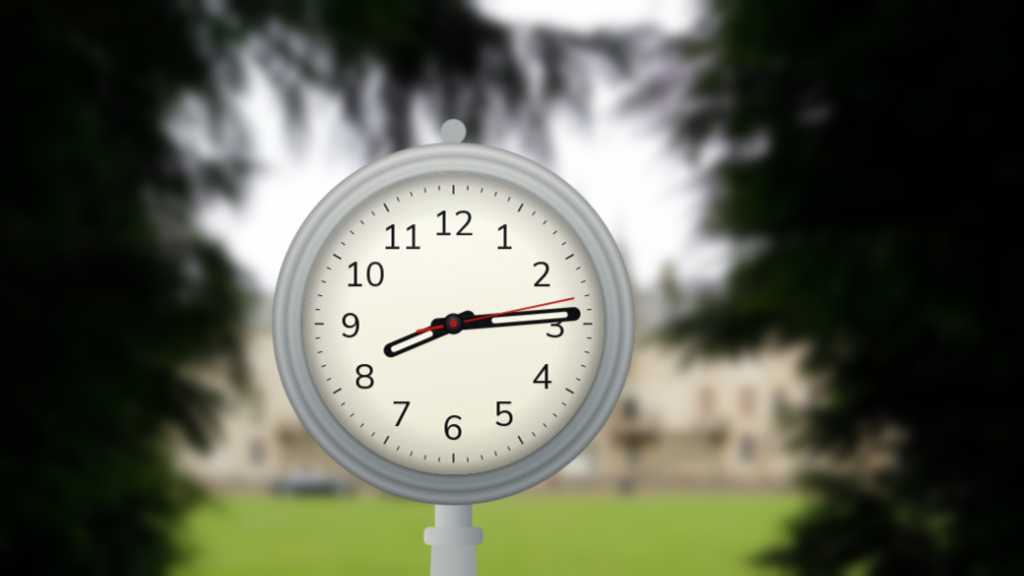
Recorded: {"hour": 8, "minute": 14, "second": 13}
